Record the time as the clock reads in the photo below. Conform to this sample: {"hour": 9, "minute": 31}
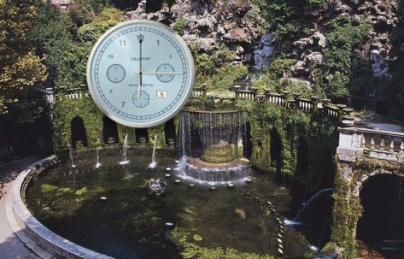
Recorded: {"hour": 6, "minute": 15}
